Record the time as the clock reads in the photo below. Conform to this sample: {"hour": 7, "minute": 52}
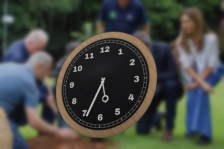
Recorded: {"hour": 5, "minute": 34}
